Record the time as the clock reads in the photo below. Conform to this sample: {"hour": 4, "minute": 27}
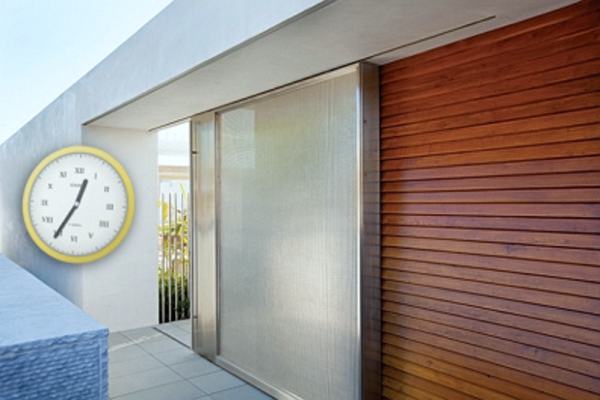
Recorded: {"hour": 12, "minute": 35}
